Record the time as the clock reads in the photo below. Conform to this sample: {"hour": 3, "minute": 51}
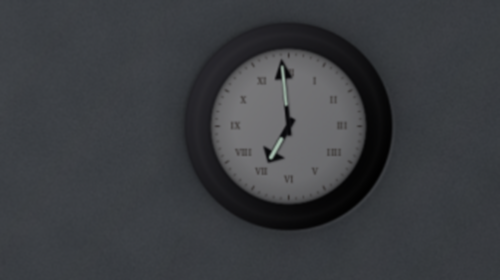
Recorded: {"hour": 6, "minute": 59}
